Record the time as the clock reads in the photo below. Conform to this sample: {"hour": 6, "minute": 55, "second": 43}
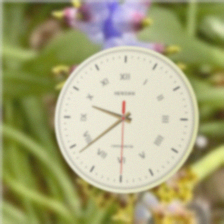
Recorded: {"hour": 9, "minute": 38, "second": 30}
